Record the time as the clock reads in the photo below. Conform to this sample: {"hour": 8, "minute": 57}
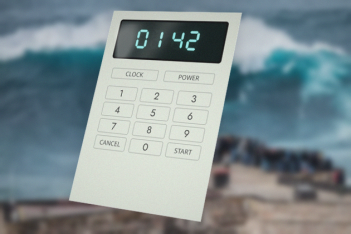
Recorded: {"hour": 1, "minute": 42}
